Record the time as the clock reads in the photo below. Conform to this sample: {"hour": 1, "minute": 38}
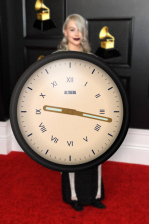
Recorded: {"hour": 9, "minute": 17}
